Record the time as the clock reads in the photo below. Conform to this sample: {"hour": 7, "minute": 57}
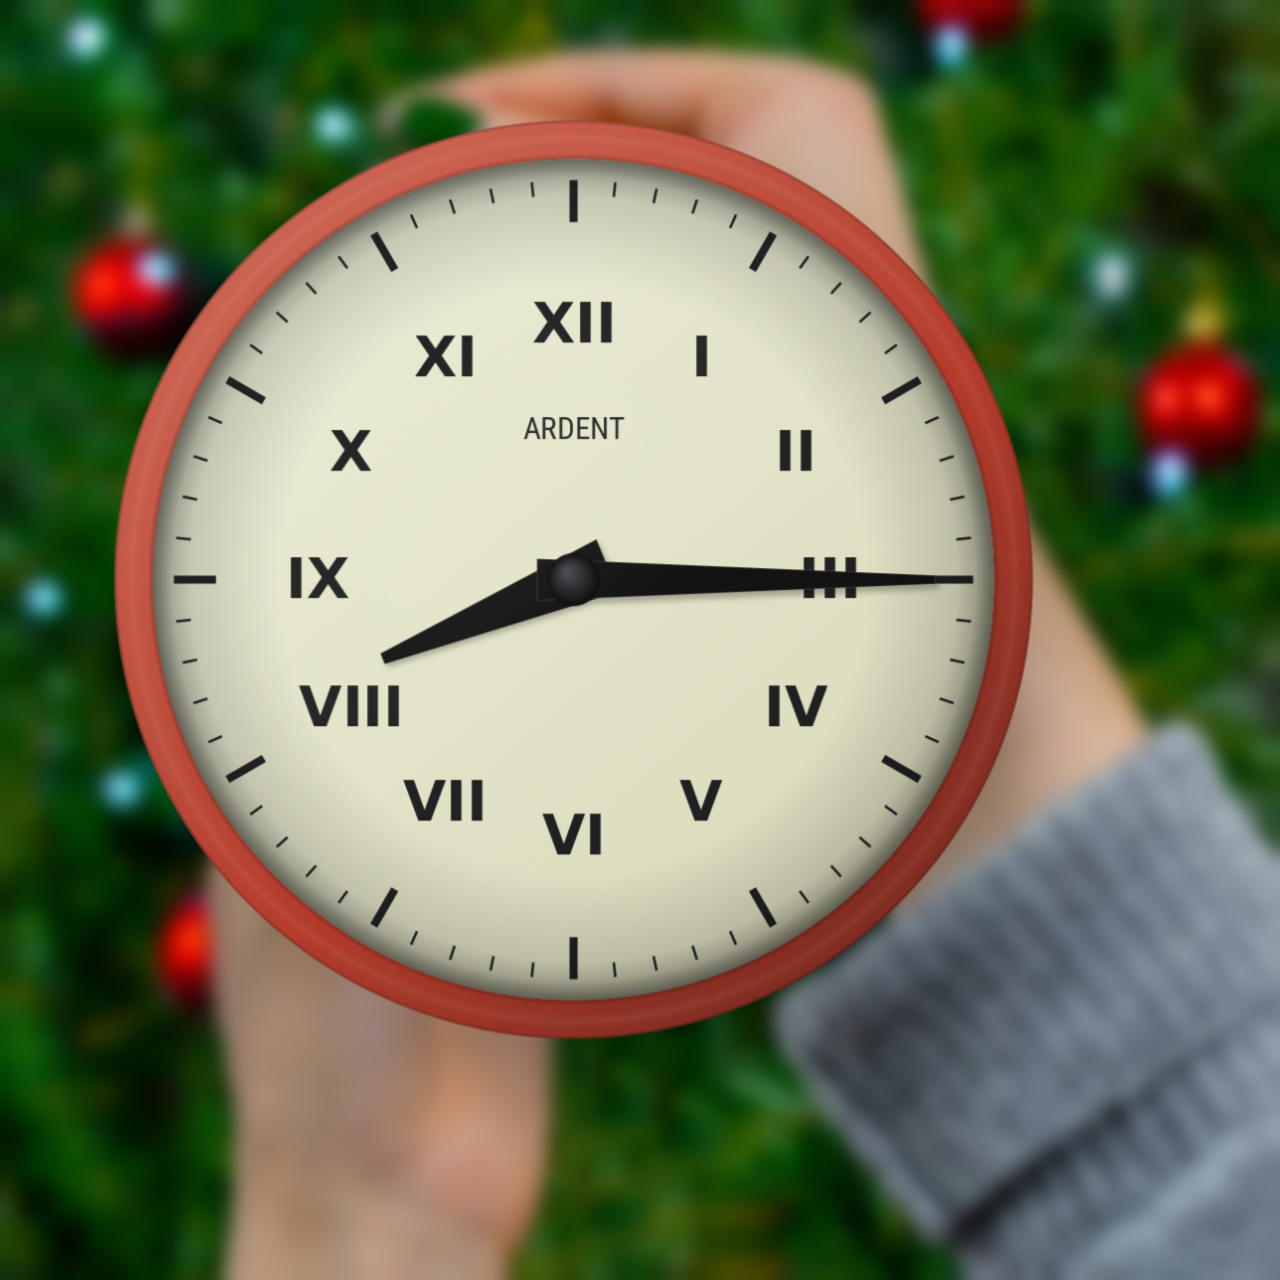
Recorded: {"hour": 8, "minute": 15}
